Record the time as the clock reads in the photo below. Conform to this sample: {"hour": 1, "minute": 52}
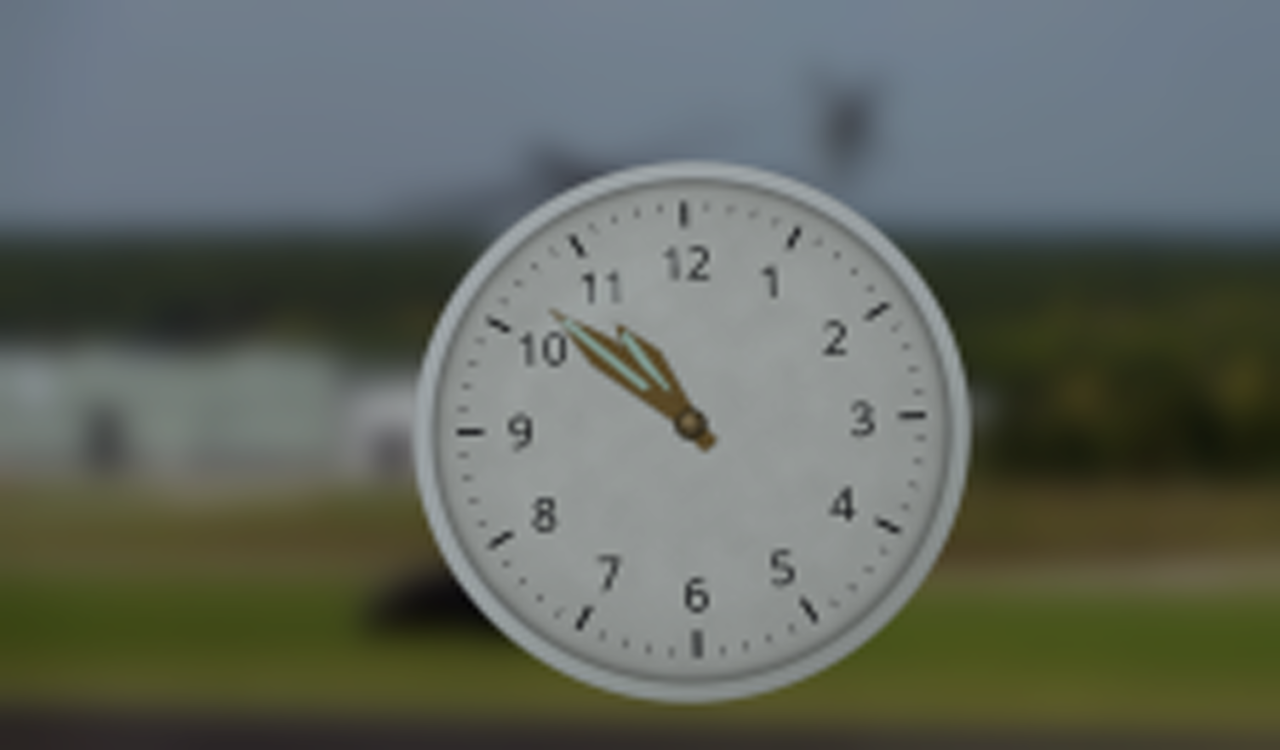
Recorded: {"hour": 10, "minute": 52}
